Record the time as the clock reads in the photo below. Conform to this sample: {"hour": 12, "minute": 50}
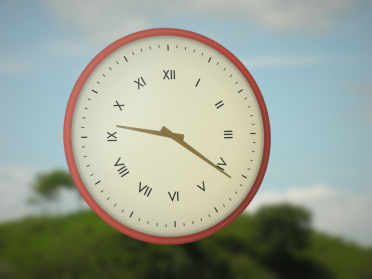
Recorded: {"hour": 9, "minute": 21}
